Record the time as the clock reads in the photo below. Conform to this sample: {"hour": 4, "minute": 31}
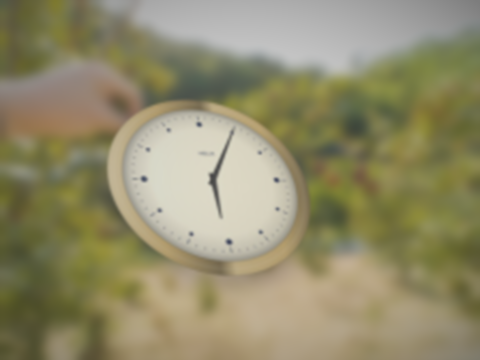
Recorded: {"hour": 6, "minute": 5}
